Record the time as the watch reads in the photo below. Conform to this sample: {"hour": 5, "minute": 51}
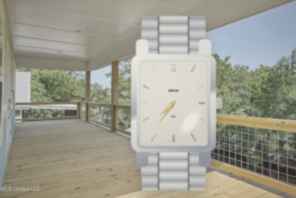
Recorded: {"hour": 7, "minute": 36}
